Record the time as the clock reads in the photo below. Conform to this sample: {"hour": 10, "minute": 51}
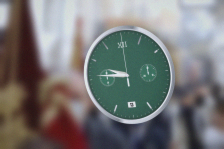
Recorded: {"hour": 9, "minute": 46}
